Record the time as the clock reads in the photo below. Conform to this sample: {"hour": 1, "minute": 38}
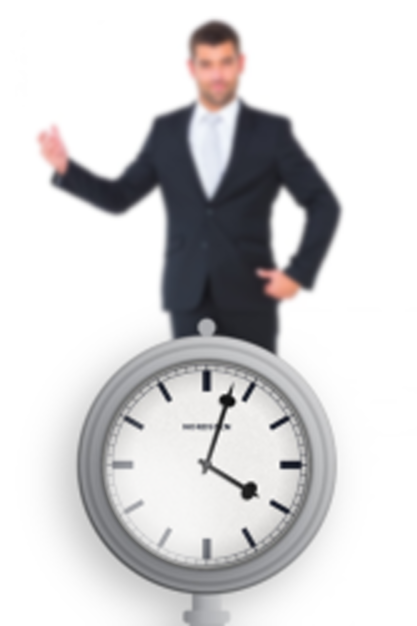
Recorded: {"hour": 4, "minute": 3}
